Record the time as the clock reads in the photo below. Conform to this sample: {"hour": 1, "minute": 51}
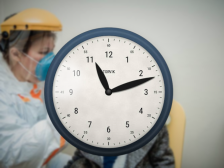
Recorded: {"hour": 11, "minute": 12}
